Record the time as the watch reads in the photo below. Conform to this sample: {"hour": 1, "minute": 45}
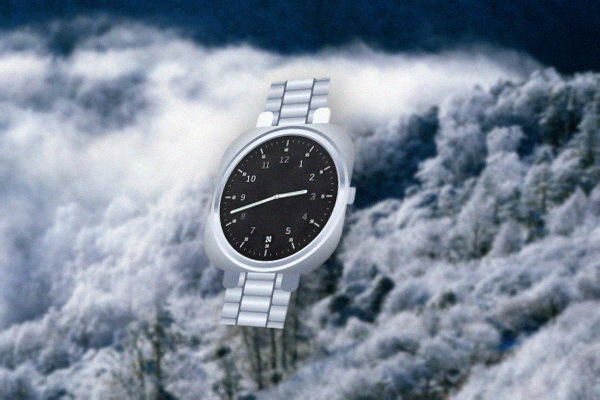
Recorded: {"hour": 2, "minute": 42}
